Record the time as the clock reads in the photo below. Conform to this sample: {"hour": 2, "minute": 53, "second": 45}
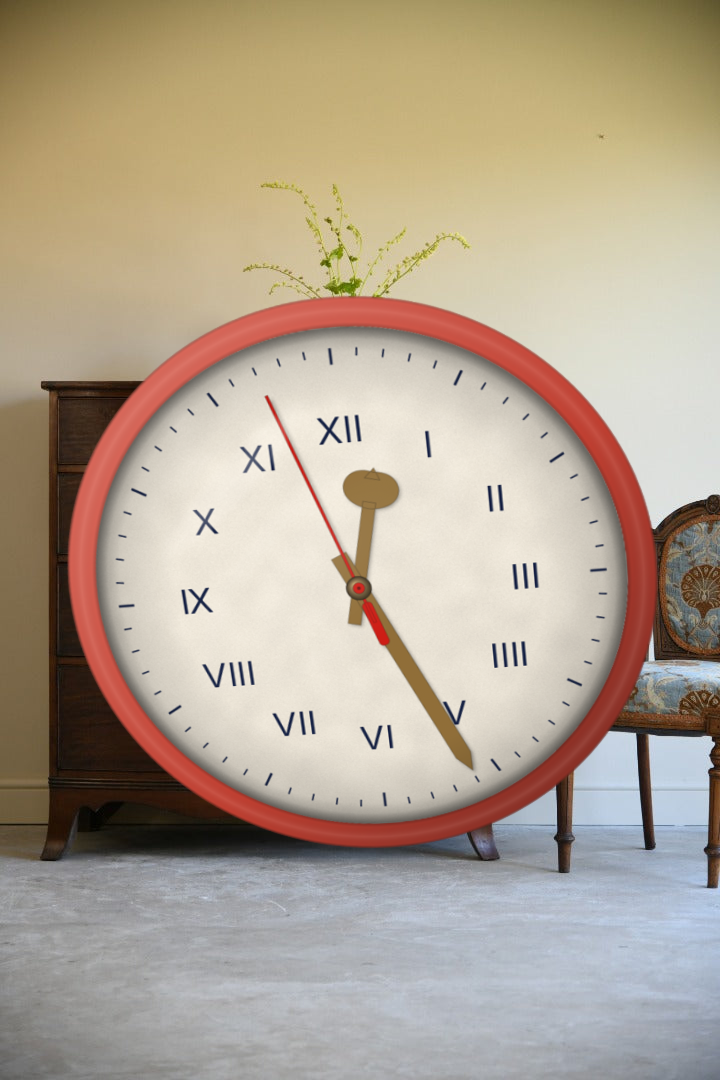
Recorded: {"hour": 12, "minute": 25, "second": 57}
